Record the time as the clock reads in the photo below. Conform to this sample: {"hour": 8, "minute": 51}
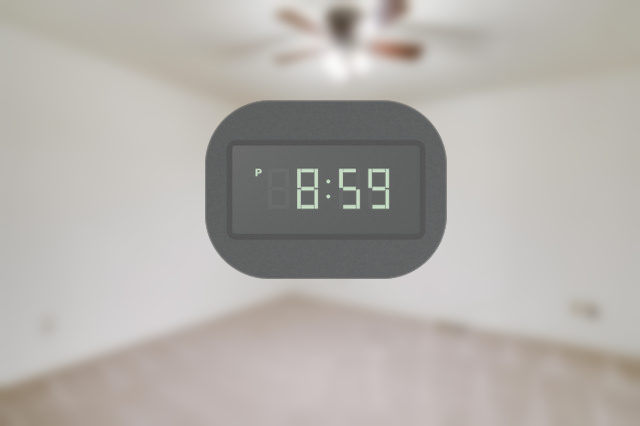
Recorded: {"hour": 8, "minute": 59}
